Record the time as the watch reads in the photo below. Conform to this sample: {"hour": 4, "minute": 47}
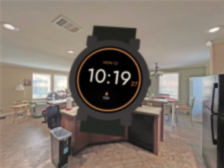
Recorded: {"hour": 10, "minute": 19}
